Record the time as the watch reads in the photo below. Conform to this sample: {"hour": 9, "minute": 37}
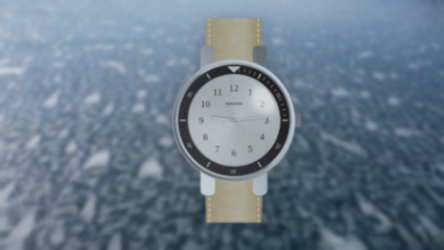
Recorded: {"hour": 9, "minute": 14}
